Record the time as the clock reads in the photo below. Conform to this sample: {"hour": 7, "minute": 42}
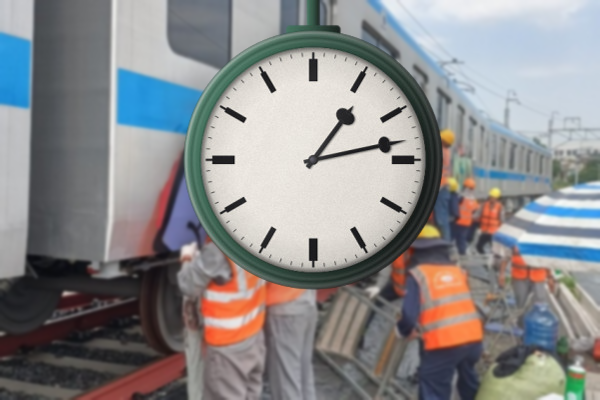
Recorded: {"hour": 1, "minute": 13}
